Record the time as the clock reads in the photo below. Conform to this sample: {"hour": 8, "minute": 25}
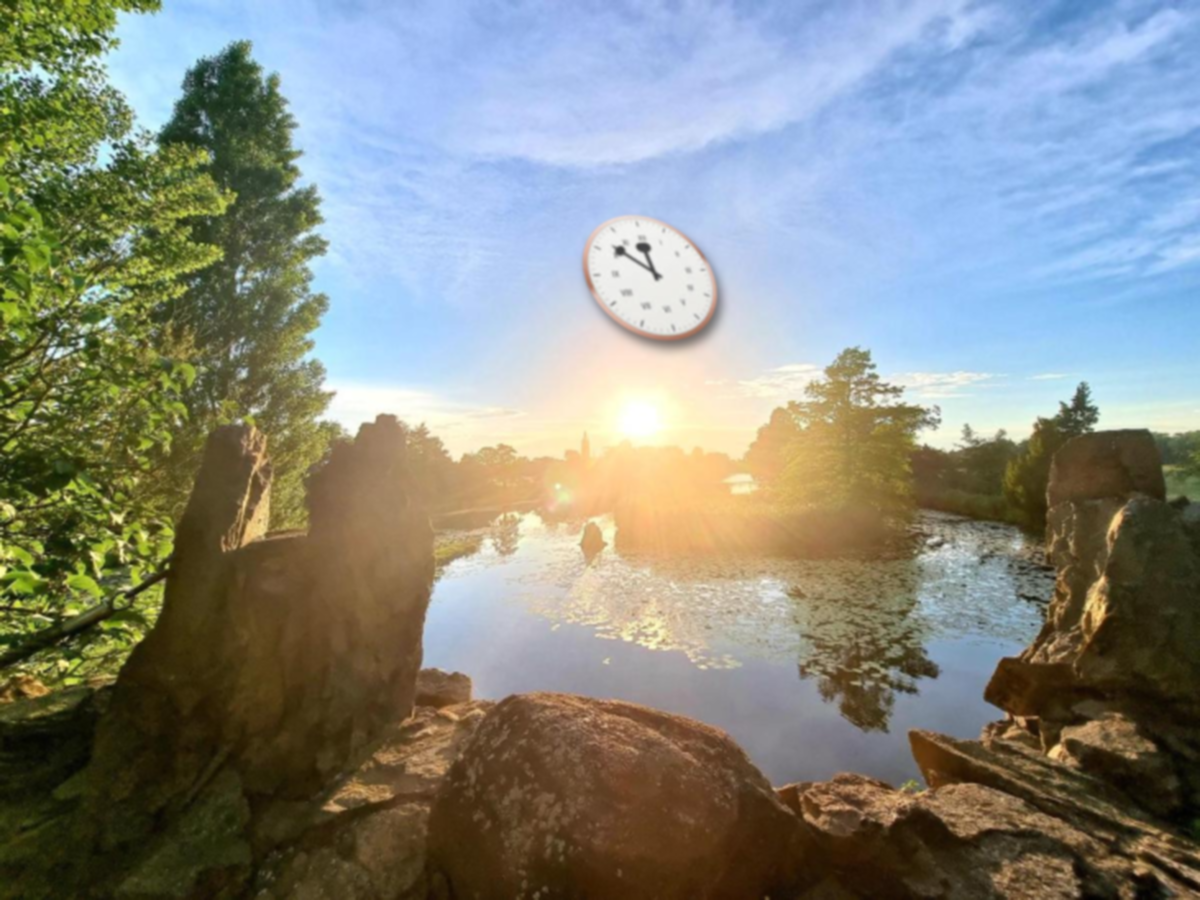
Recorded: {"hour": 11, "minute": 52}
